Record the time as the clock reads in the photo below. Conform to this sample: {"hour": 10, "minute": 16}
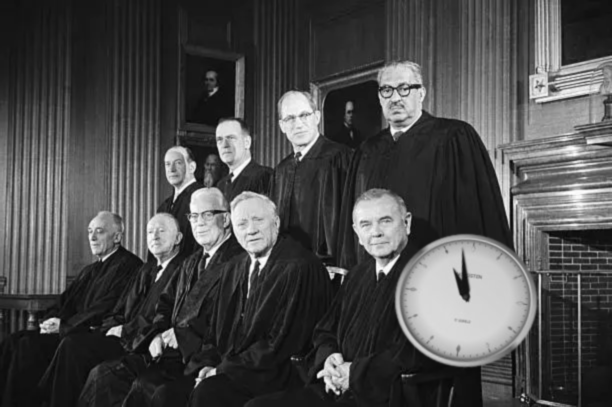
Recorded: {"hour": 10, "minute": 58}
